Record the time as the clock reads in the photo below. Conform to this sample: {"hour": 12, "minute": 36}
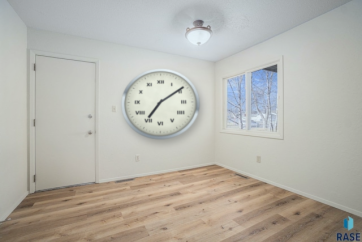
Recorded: {"hour": 7, "minute": 9}
